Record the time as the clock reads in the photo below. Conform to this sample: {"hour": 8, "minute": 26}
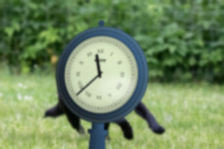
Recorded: {"hour": 11, "minute": 38}
